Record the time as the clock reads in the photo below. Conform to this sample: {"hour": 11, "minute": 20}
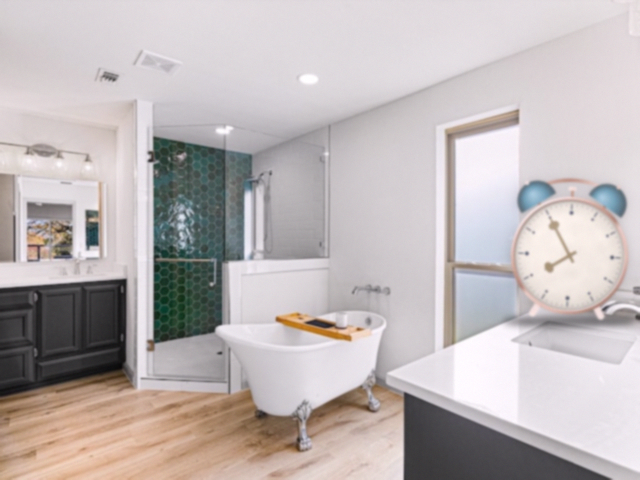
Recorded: {"hour": 7, "minute": 55}
